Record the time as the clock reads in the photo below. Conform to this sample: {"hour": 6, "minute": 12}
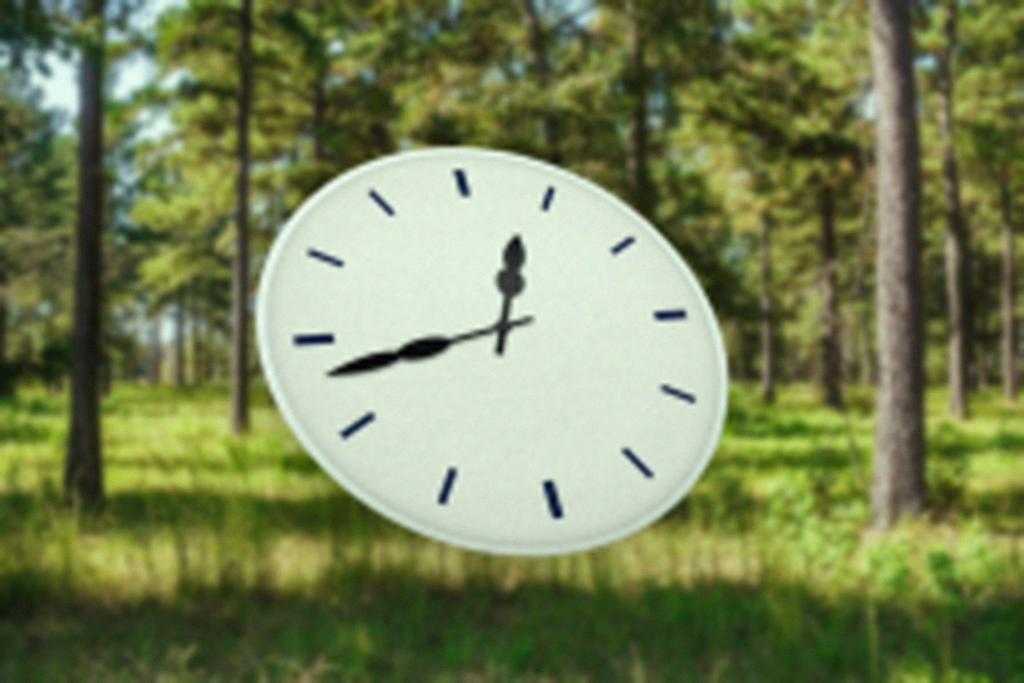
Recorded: {"hour": 12, "minute": 43}
